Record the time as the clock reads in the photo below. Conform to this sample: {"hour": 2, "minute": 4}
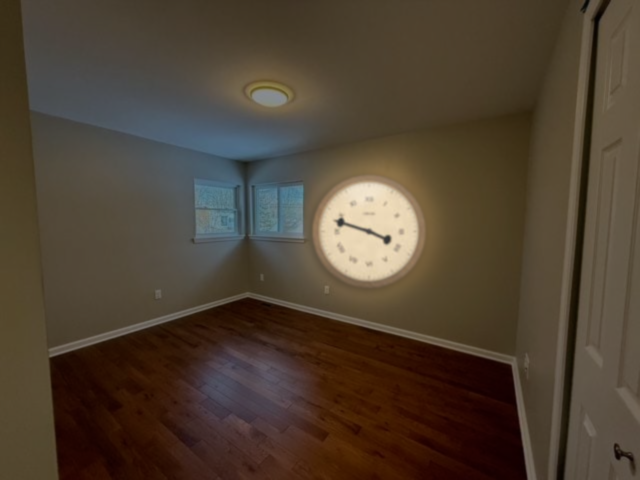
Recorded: {"hour": 3, "minute": 48}
